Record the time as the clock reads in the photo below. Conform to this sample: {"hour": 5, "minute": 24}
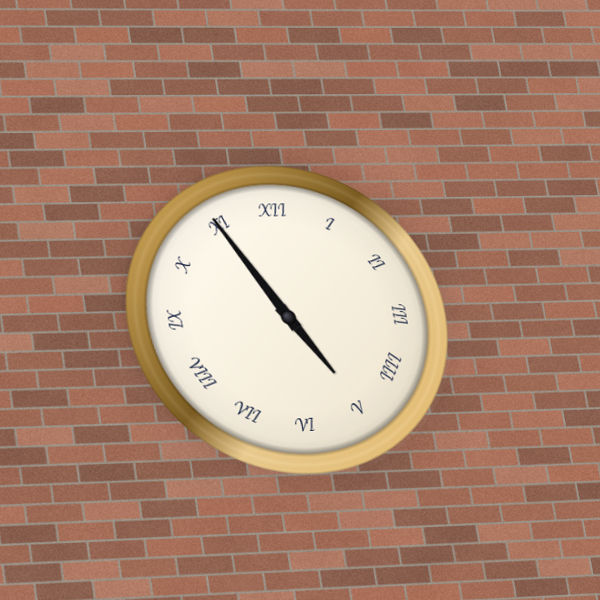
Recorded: {"hour": 4, "minute": 55}
